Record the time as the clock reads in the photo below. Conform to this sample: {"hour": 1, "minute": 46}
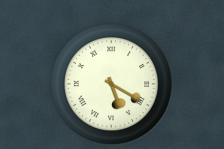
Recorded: {"hour": 5, "minute": 20}
